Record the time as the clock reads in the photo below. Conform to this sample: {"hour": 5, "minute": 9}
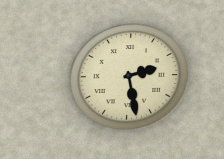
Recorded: {"hour": 2, "minute": 28}
